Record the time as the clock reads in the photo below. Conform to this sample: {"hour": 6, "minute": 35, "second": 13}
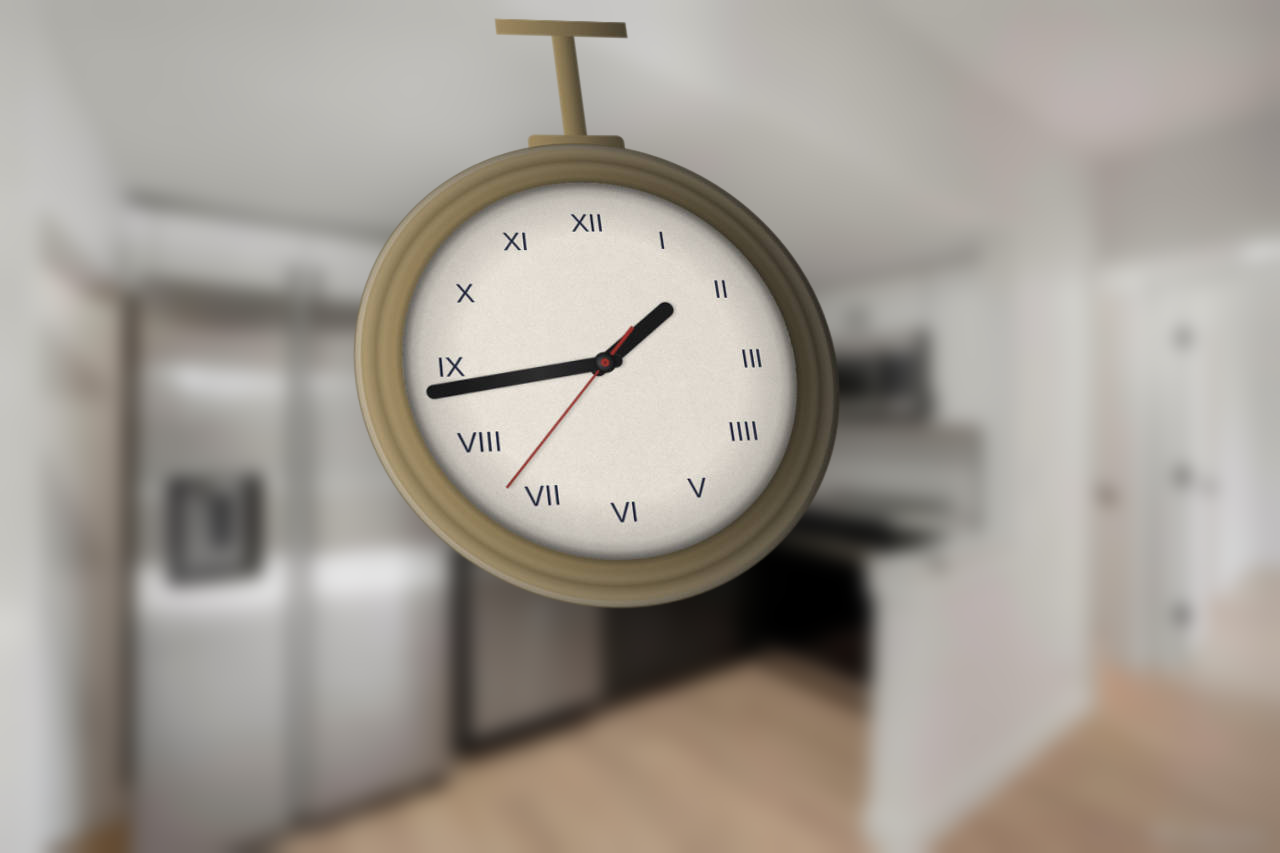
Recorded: {"hour": 1, "minute": 43, "second": 37}
